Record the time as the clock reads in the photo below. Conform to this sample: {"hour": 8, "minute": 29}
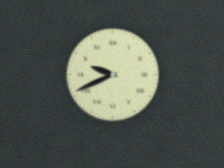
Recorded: {"hour": 9, "minute": 41}
